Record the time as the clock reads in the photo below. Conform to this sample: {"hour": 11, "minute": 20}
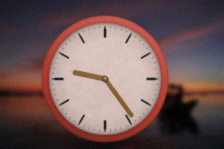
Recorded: {"hour": 9, "minute": 24}
